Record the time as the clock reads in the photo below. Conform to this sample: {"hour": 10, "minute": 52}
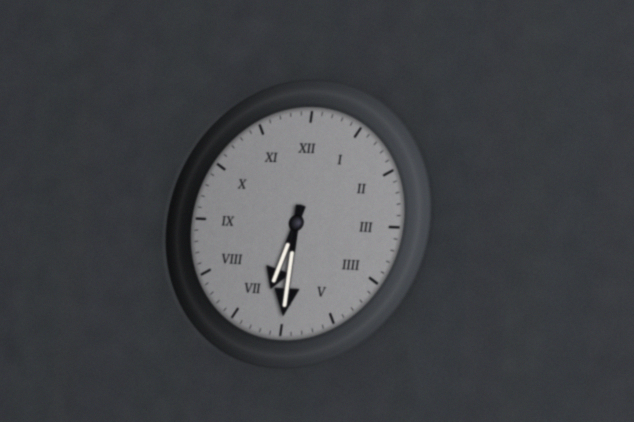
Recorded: {"hour": 6, "minute": 30}
